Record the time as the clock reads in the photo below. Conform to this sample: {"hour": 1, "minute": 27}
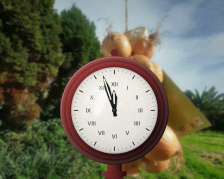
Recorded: {"hour": 11, "minute": 57}
